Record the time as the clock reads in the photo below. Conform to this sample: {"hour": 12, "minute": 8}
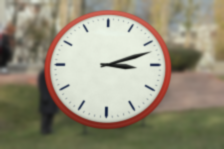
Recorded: {"hour": 3, "minute": 12}
